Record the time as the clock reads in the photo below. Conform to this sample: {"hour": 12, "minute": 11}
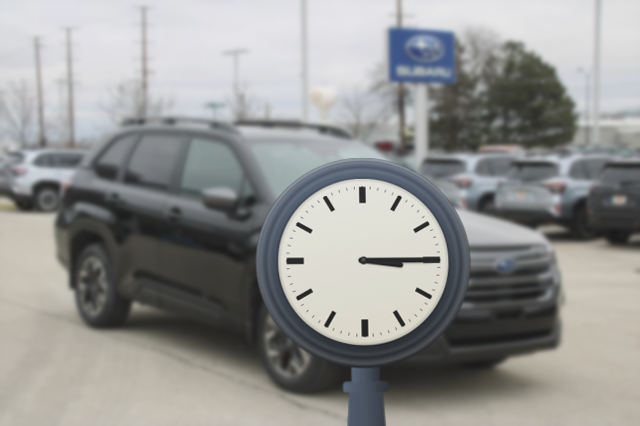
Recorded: {"hour": 3, "minute": 15}
